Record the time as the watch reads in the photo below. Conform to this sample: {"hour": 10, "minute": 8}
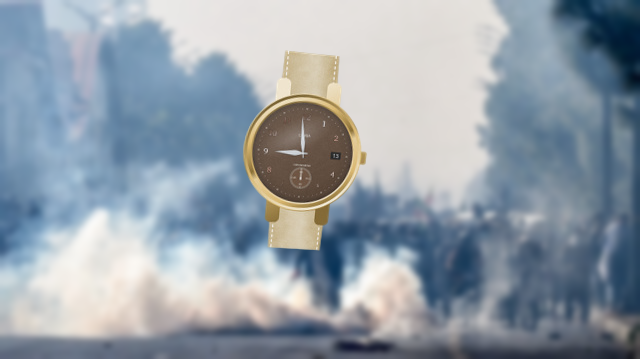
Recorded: {"hour": 8, "minute": 59}
